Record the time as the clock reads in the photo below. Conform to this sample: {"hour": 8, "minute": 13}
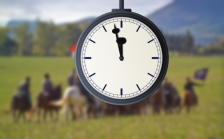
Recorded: {"hour": 11, "minute": 58}
